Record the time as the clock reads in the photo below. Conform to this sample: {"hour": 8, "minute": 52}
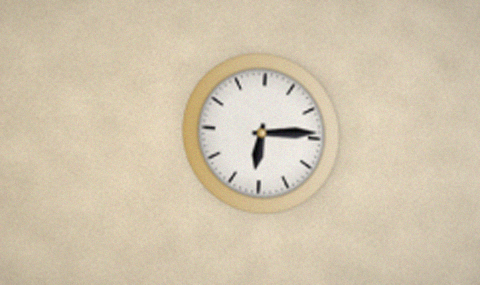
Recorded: {"hour": 6, "minute": 14}
